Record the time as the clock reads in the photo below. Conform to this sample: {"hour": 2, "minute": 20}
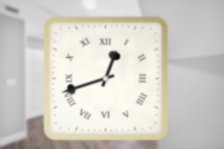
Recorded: {"hour": 12, "minute": 42}
